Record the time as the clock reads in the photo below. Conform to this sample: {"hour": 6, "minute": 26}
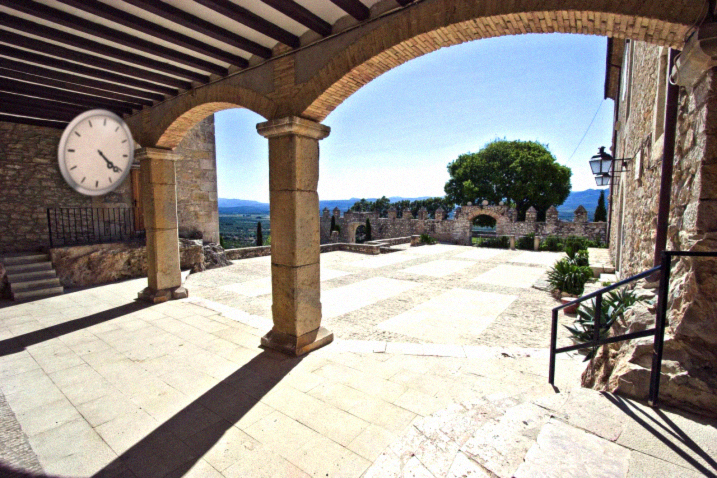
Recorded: {"hour": 4, "minute": 21}
